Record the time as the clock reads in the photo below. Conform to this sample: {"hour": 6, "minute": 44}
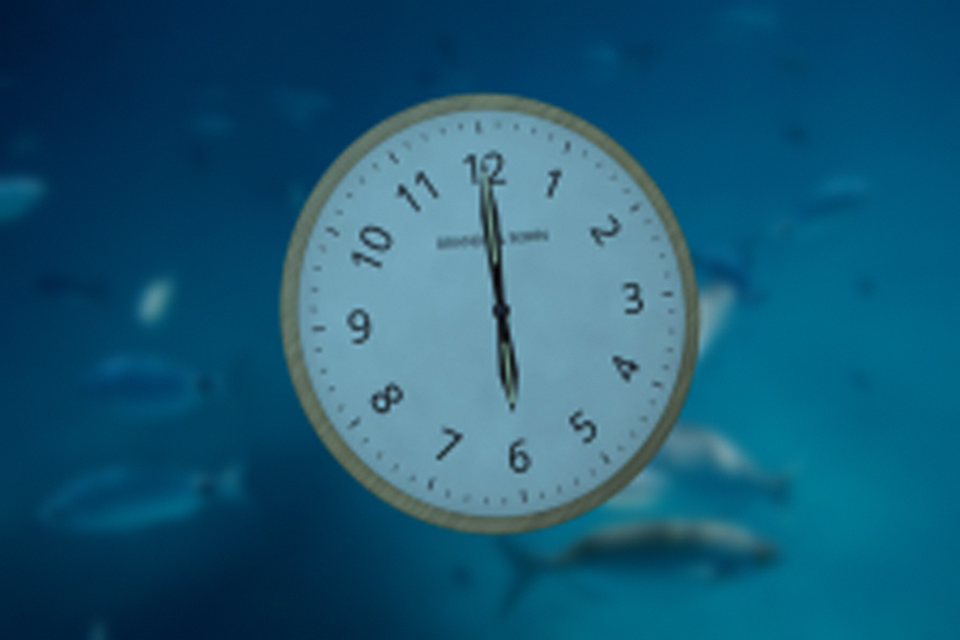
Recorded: {"hour": 6, "minute": 0}
